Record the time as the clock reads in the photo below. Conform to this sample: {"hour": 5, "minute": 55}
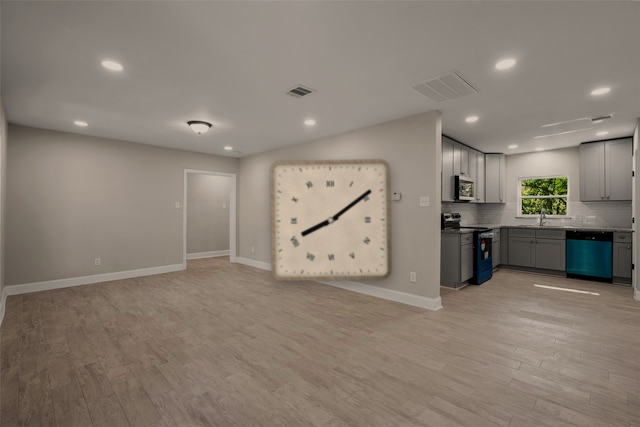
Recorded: {"hour": 8, "minute": 9}
